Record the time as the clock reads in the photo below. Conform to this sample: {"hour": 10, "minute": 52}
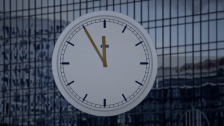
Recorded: {"hour": 11, "minute": 55}
